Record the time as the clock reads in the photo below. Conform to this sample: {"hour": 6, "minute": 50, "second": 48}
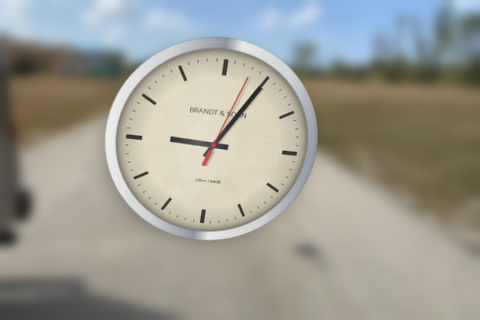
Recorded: {"hour": 9, "minute": 5, "second": 3}
